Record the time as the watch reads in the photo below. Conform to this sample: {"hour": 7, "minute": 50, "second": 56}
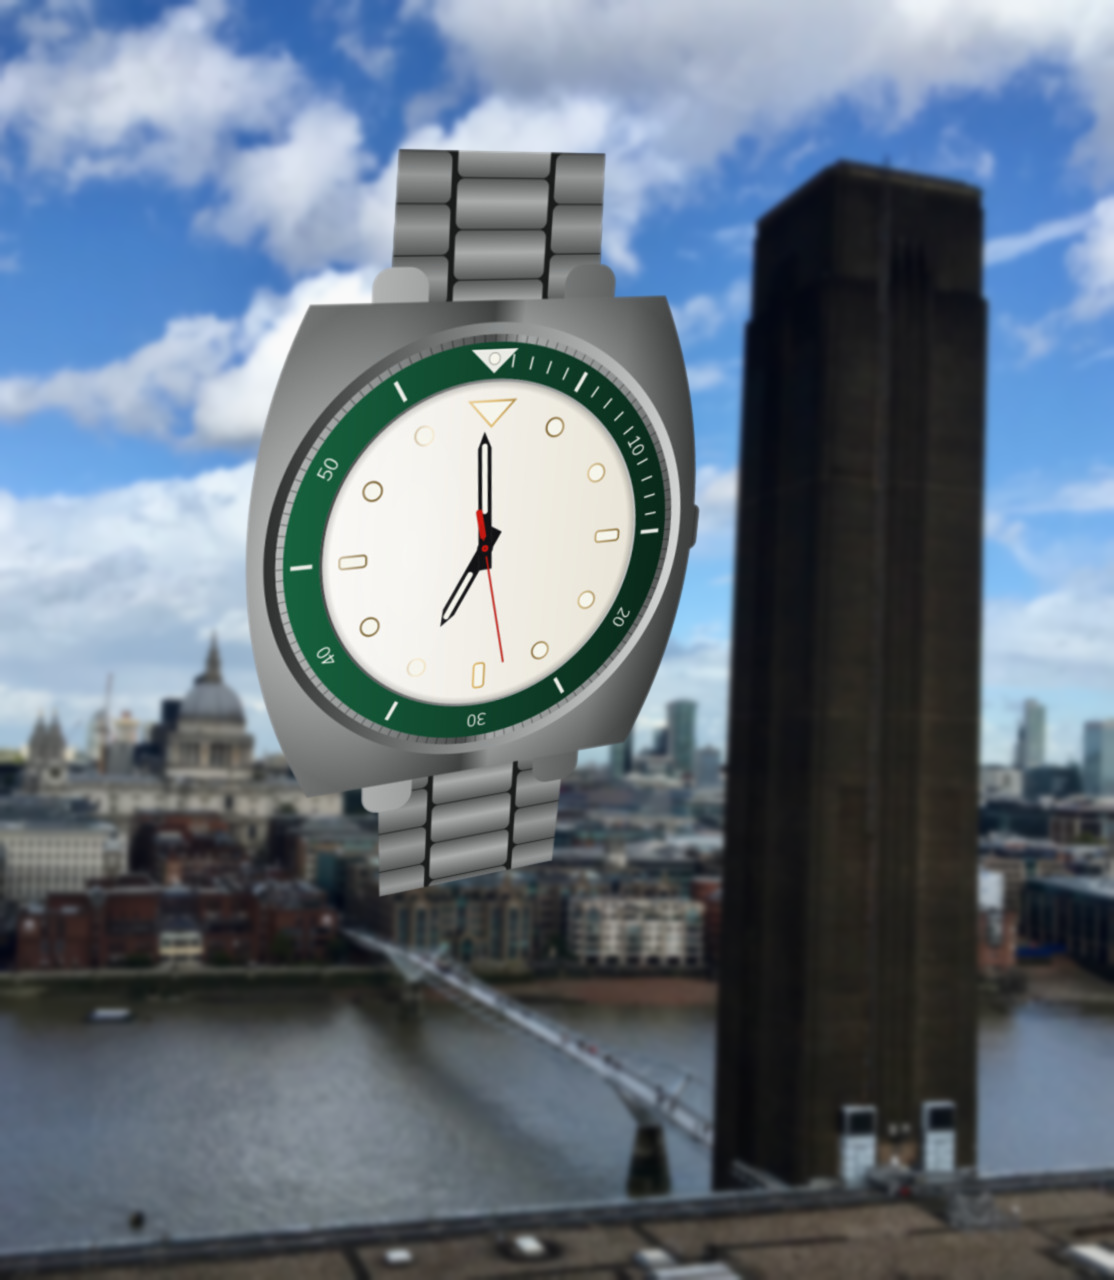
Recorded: {"hour": 6, "minute": 59, "second": 28}
